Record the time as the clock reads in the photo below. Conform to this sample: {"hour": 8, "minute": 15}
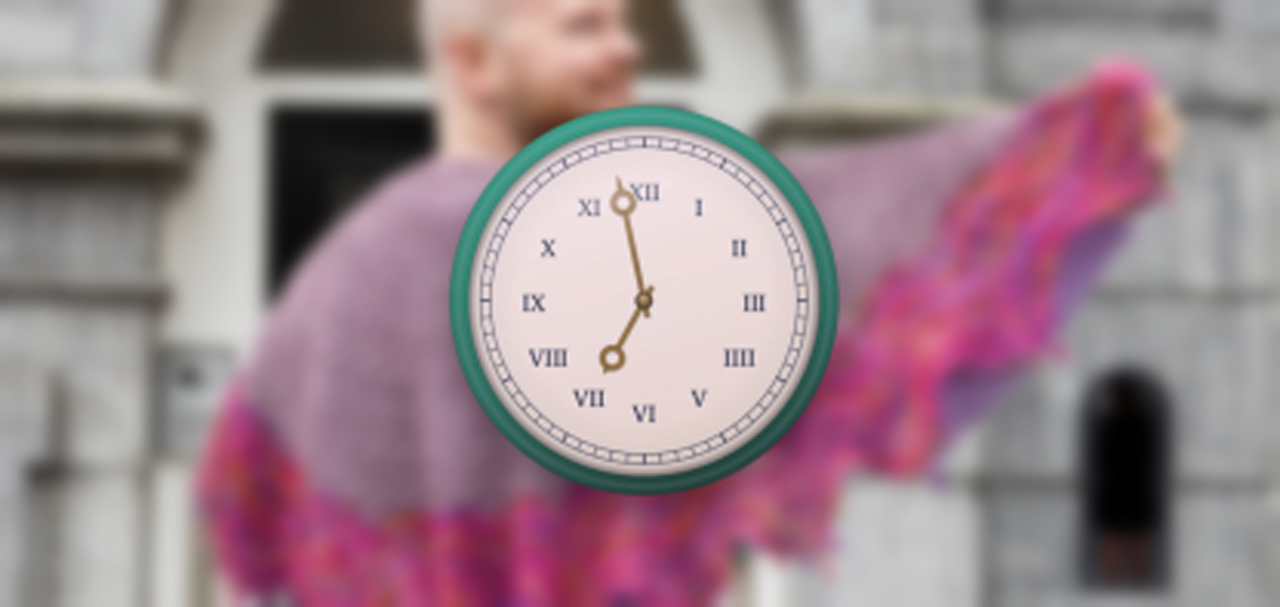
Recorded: {"hour": 6, "minute": 58}
